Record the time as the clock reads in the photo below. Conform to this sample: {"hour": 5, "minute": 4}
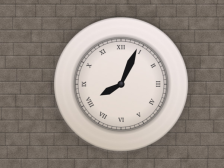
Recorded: {"hour": 8, "minute": 4}
